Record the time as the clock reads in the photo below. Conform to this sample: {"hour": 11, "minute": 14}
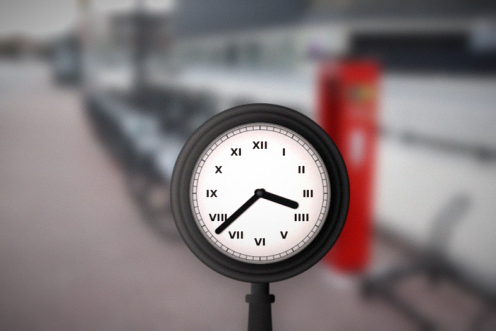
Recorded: {"hour": 3, "minute": 38}
